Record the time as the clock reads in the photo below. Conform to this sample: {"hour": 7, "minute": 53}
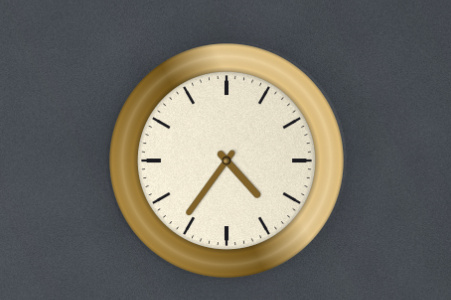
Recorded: {"hour": 4, "minute": 36}
